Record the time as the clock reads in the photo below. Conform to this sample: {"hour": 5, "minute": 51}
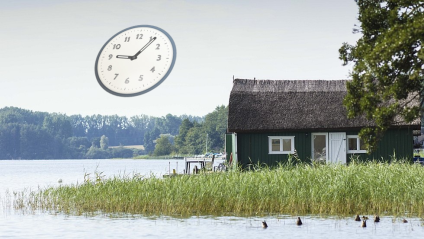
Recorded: {"hour": 9, "minute": 6}
